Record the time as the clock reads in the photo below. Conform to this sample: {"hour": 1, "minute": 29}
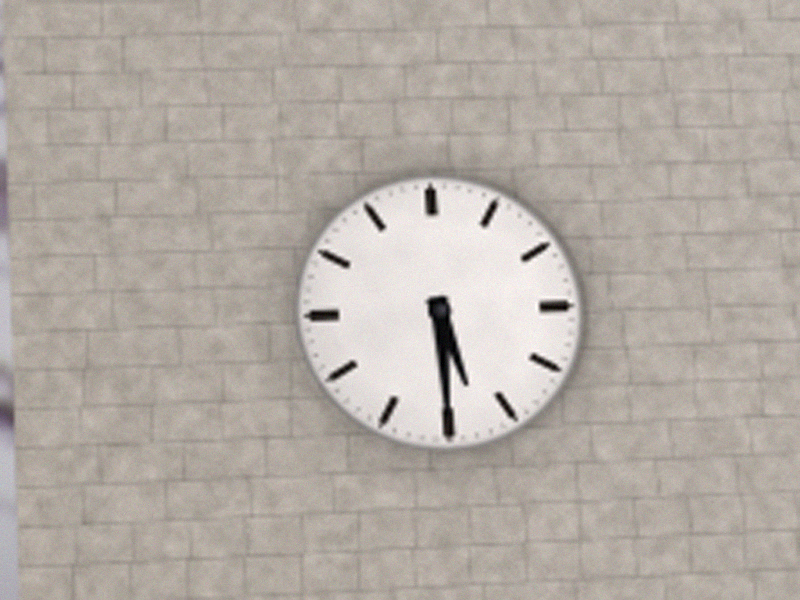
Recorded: {"hour": 5, "minute": 30}
